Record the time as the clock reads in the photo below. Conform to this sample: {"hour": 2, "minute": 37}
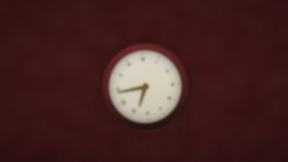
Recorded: {"hour": 6, "minute": 44}
